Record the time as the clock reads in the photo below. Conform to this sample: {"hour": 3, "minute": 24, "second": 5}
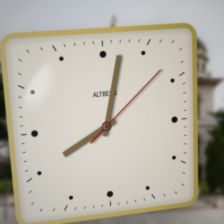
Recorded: {"hour": 8, "minute": 2, "second": 8}
